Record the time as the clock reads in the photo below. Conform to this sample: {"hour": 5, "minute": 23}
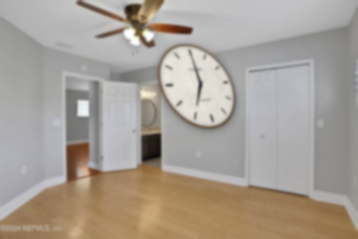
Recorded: {"hour": 7, "minute": 0}
